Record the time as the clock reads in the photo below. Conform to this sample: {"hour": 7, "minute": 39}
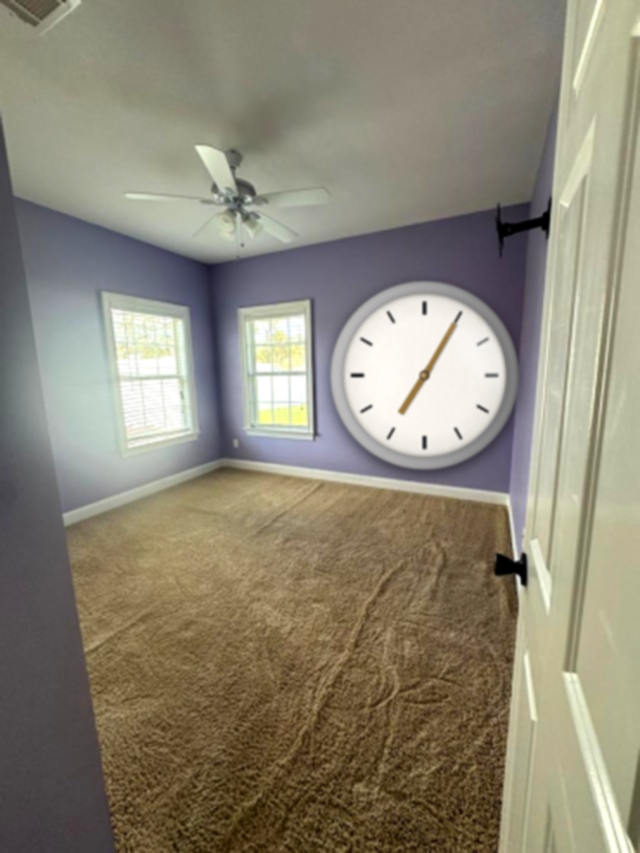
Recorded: {"hour": 7, "minute": 5}
